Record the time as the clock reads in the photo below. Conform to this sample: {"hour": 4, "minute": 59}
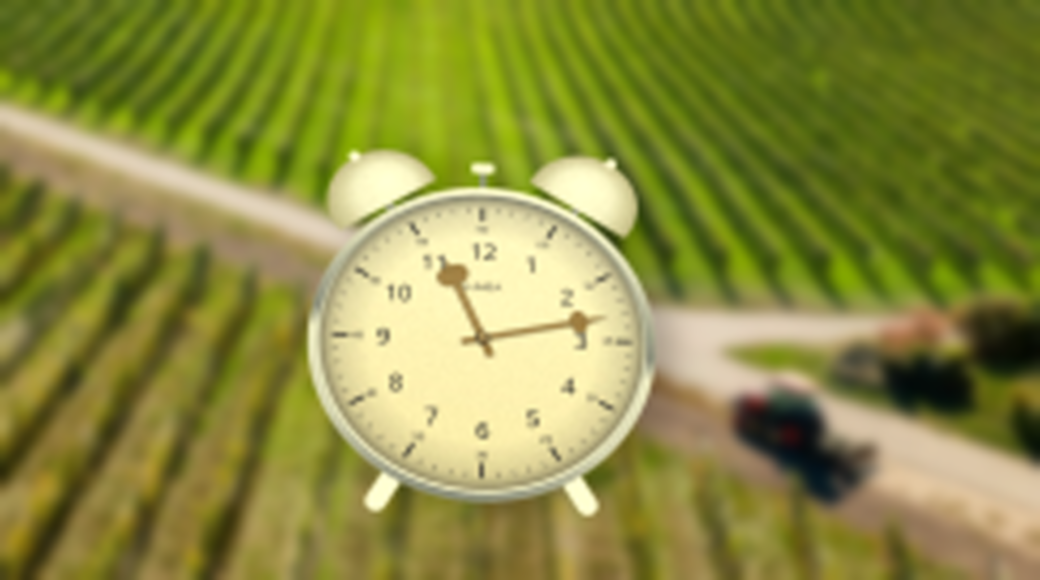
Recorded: {"hour": 11, "minute": 13}
